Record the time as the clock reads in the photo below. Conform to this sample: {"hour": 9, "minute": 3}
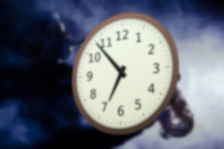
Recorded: {"hour": 6, "minute": 53}
